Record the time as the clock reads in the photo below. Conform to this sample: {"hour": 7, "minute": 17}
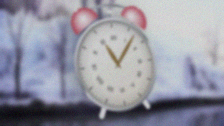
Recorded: {"hour": 11, "minute": 7}
